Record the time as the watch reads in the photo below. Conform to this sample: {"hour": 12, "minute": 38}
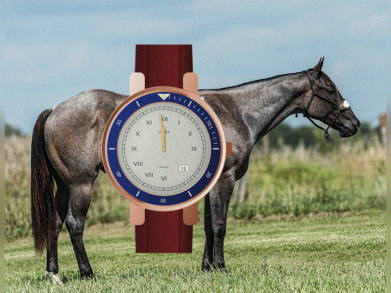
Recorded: {"hour": 11, "minute": 59}
